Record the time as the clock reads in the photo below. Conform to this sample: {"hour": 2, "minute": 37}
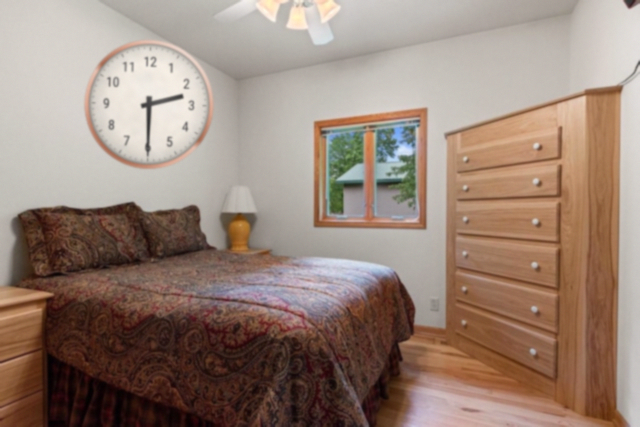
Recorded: {"hour": 2, "minute": 30}
